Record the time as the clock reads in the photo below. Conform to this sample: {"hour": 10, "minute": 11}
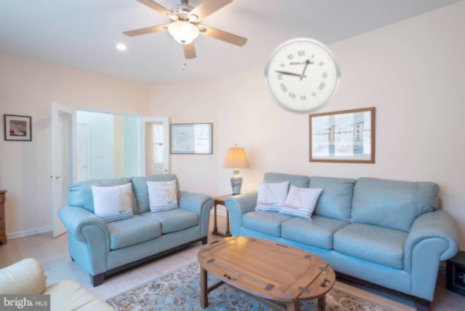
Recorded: {"hour": 12, "minute": 47}
